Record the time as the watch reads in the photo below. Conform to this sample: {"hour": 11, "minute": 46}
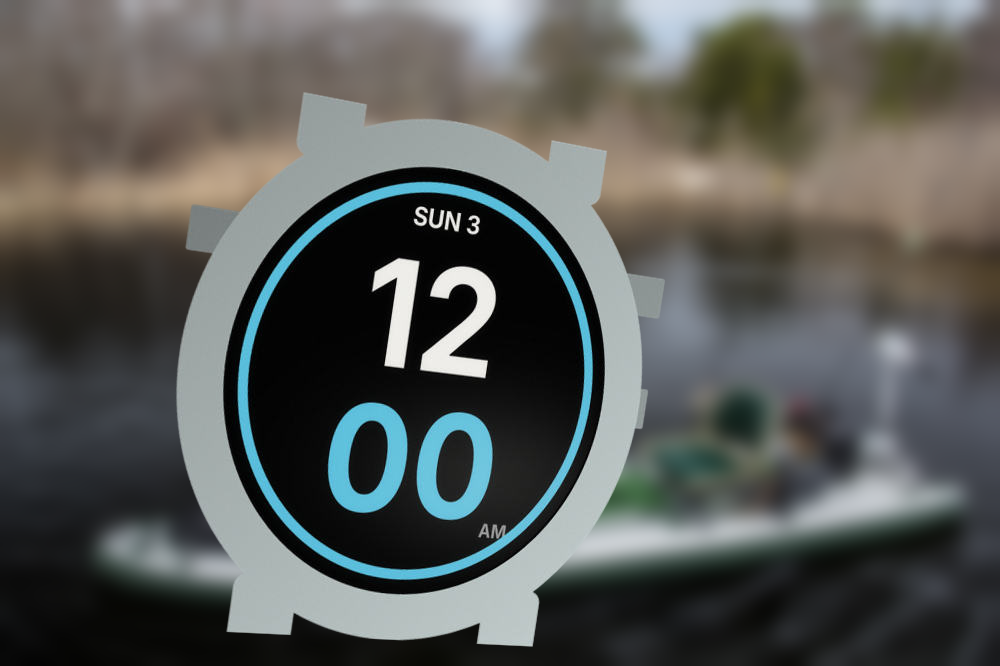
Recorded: {"hour": 12, "minute": 0}
